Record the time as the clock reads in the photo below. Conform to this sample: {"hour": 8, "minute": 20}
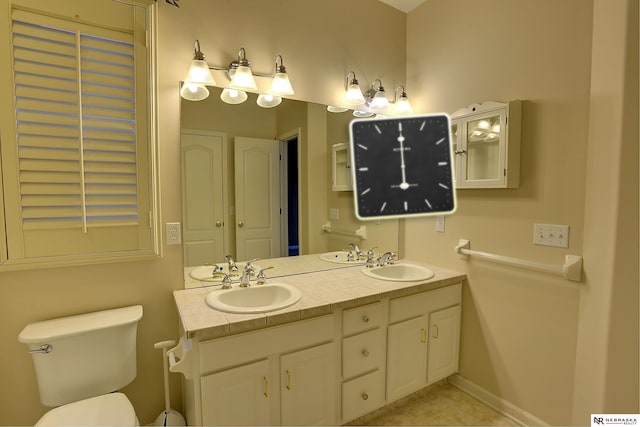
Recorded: {"hour": 6, "minute": 0}
